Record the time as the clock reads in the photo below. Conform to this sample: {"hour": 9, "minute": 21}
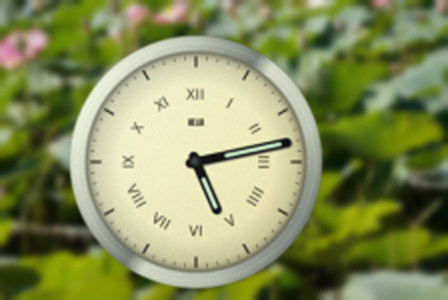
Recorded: {"hour": 5, "minute": 13}
